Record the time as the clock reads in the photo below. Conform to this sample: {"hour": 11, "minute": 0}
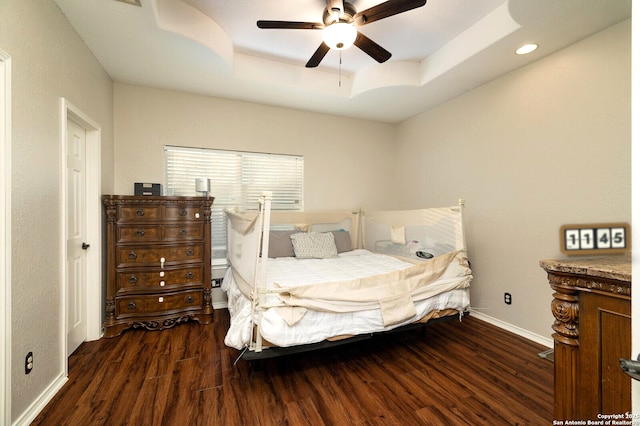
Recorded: {"hour": 11, "minute": 45}
